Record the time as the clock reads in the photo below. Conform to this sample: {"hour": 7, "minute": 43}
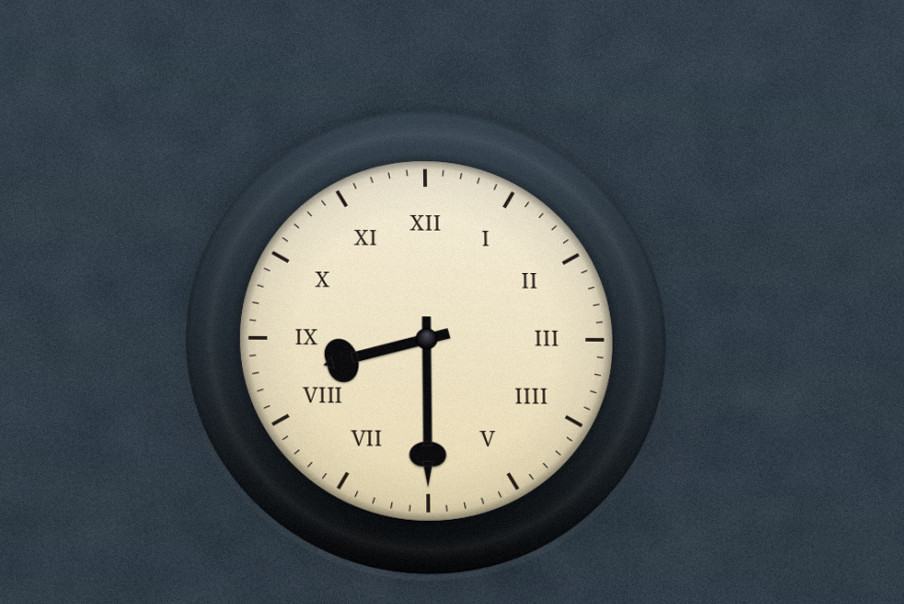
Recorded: {"hour": 8, "minute": 30}
